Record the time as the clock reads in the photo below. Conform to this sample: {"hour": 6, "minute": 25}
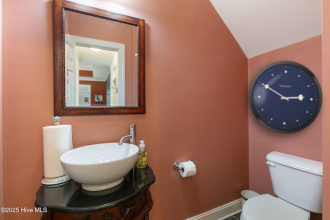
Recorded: {"hour": 2, "minute": 50}
